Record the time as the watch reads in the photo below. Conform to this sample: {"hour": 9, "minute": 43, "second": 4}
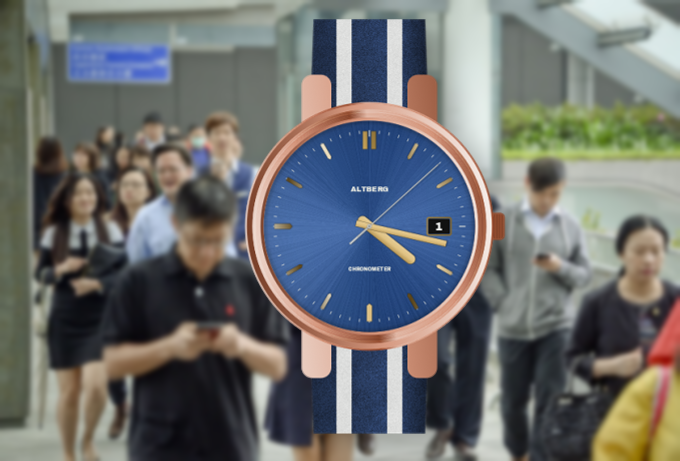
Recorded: {"hour": 4, "minute": 17, "second": 8}
